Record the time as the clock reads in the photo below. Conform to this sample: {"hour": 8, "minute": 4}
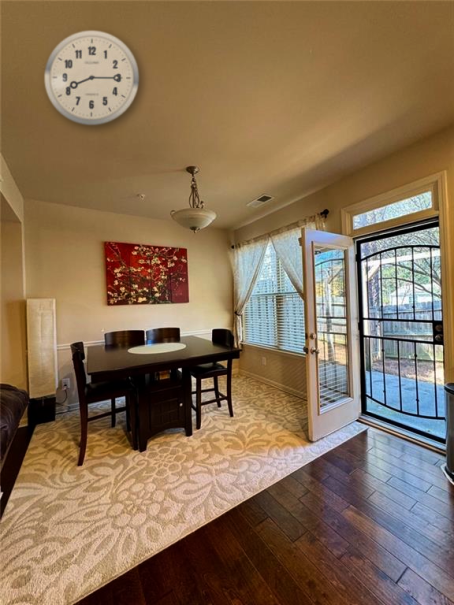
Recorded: {"hour": 8, "minute": 15}
